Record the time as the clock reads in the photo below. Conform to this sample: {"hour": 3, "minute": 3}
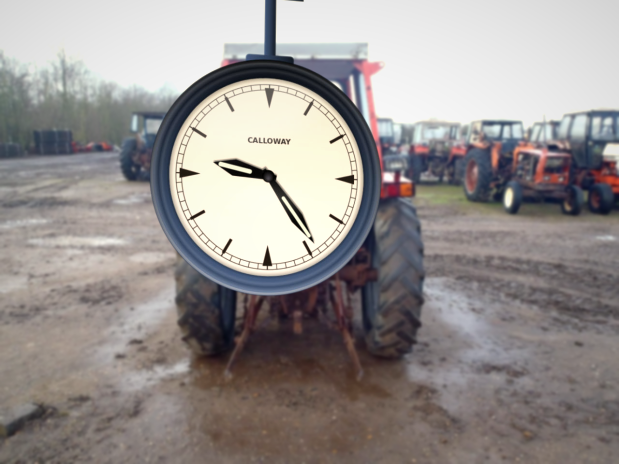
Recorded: {"hour": 9, "minute": 24}
